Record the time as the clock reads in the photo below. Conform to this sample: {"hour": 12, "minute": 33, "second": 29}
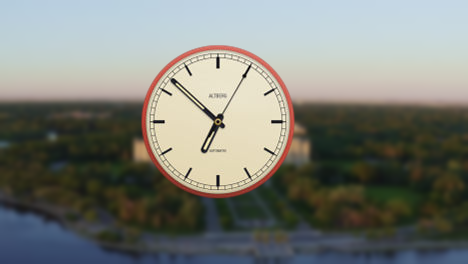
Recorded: {"hour": 6, "minute": 52, "second": 5}
